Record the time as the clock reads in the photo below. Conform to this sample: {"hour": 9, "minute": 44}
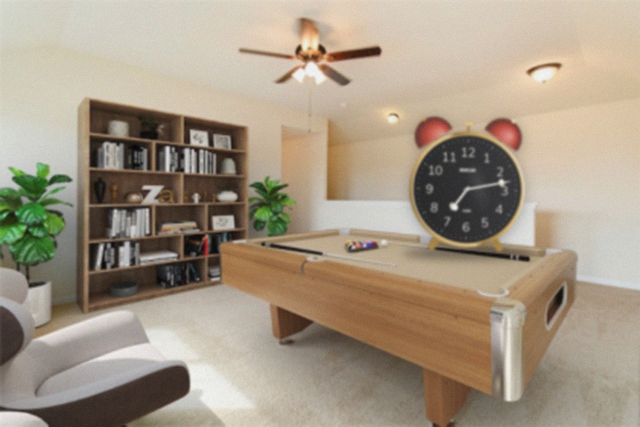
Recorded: {"hour": 7, "minute": 13}
